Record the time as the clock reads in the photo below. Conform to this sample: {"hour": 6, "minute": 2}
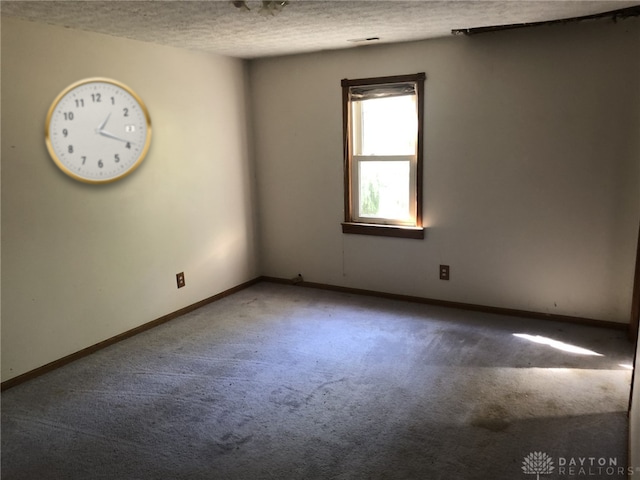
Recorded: {"hour": 1, "minute": 19}
